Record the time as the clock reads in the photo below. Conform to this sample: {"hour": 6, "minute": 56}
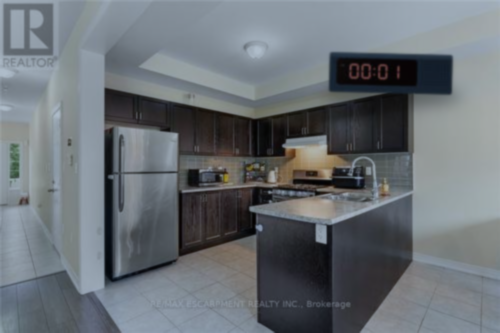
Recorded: {"hour": 0, "minute": 1}
